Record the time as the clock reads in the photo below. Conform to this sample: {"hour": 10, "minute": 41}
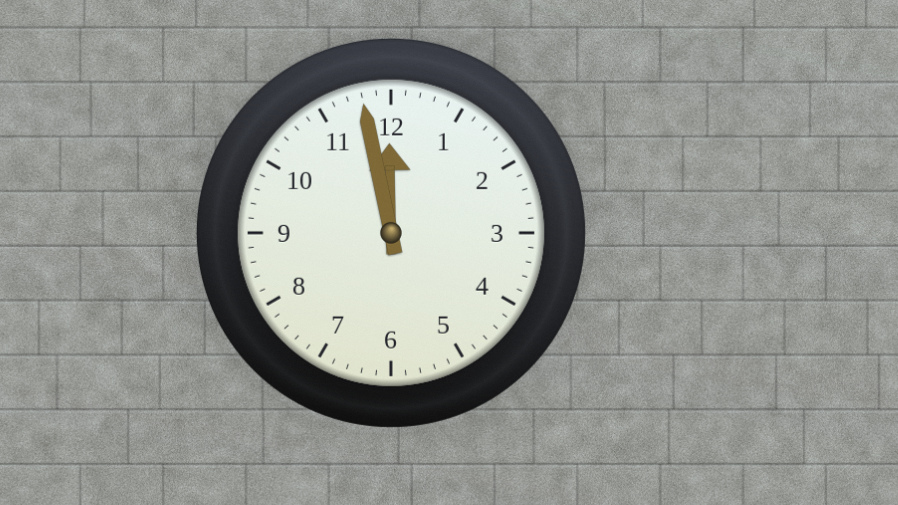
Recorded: {"hour": 11, "minute": 58}
